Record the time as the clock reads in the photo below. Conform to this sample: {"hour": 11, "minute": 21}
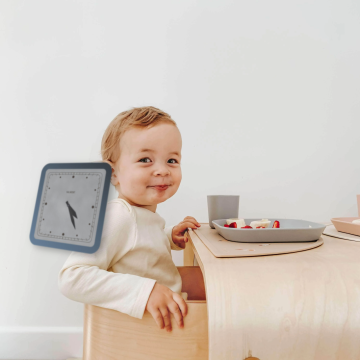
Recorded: {"hour": 4, "minute": 25}
